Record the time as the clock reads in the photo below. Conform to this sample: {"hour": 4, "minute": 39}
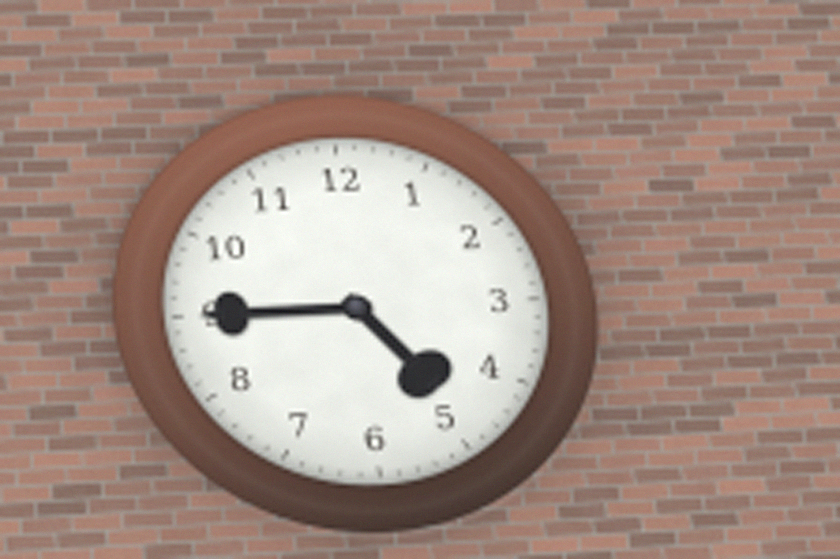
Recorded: {"hour": 4, "minute": 45}
